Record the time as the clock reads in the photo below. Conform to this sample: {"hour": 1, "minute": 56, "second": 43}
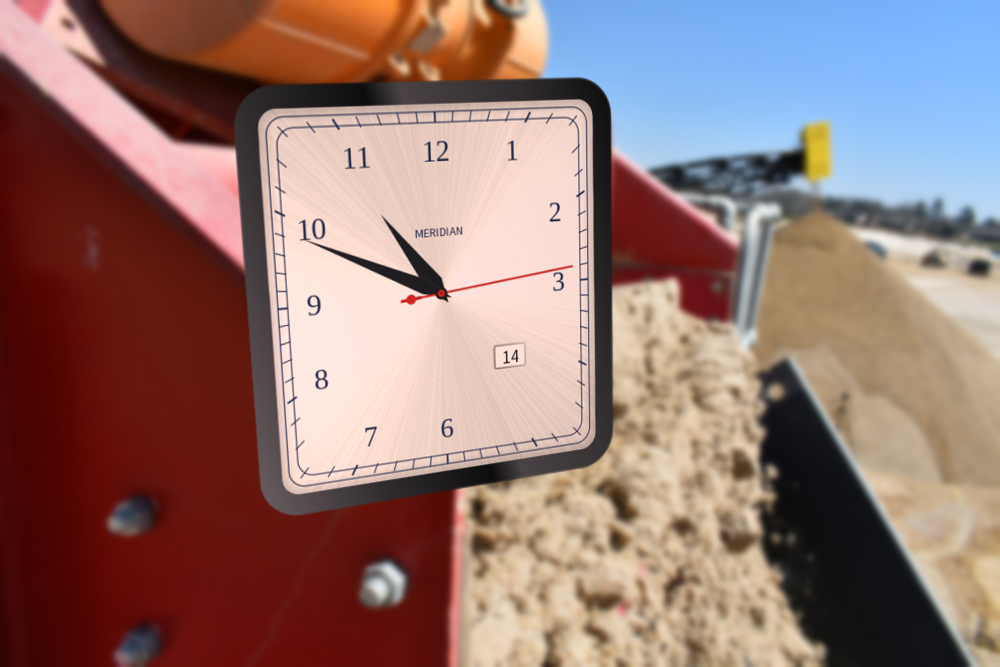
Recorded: {"hour": 10, "minute": 49, "second": 14}
